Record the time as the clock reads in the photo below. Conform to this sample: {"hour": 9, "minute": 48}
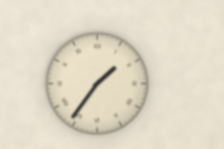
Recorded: {"hour": 1, "minute": 36}
